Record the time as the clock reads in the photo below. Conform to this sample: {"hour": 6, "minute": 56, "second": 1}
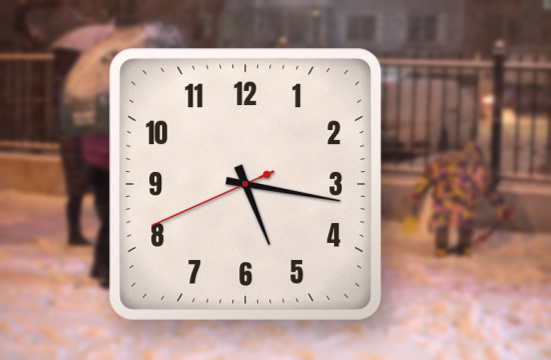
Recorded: {"hour": 5, "minute": 16, "second": 41}
